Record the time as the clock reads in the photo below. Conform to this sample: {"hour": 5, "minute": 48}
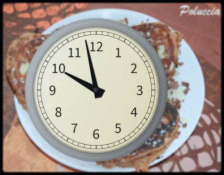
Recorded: {"hour": 9, "minute": 58}
